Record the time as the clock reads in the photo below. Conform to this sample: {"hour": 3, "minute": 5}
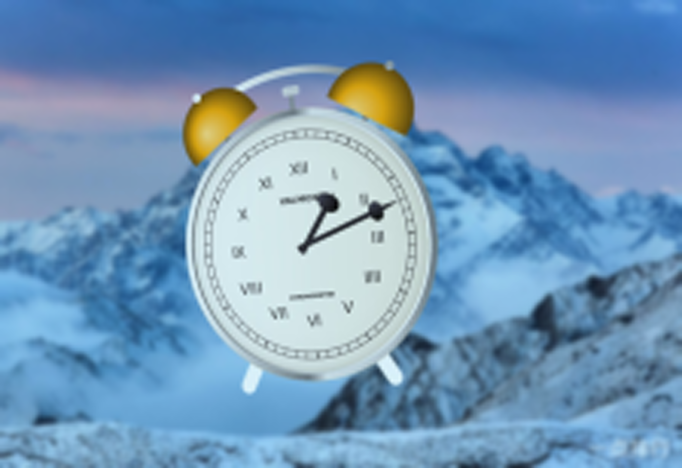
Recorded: {"hour": 1, "minute": 12}
